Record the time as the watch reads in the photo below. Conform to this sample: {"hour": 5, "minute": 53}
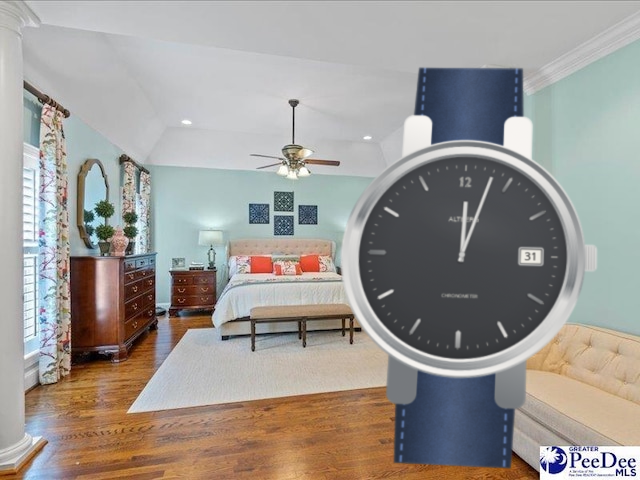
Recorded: {"hour": 12, "minute": 3}
